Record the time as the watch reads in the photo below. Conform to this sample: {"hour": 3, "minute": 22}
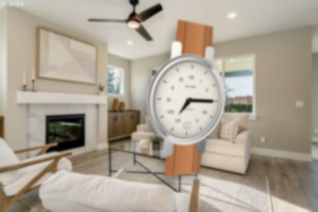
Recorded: {"hour": 7, "minute": 15}
